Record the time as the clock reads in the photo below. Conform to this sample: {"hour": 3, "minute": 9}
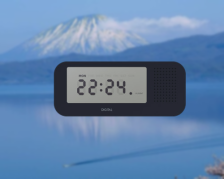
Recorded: {"hour": 22, "minute": 24}
